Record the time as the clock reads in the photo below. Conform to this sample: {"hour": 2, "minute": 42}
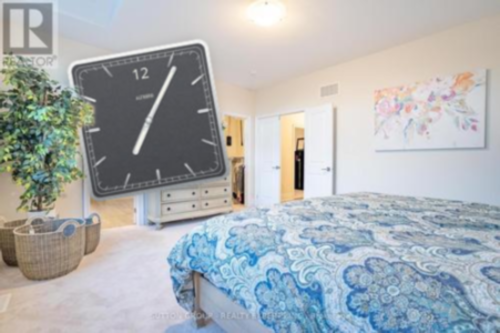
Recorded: {"hour": 7, "minute": 6}
